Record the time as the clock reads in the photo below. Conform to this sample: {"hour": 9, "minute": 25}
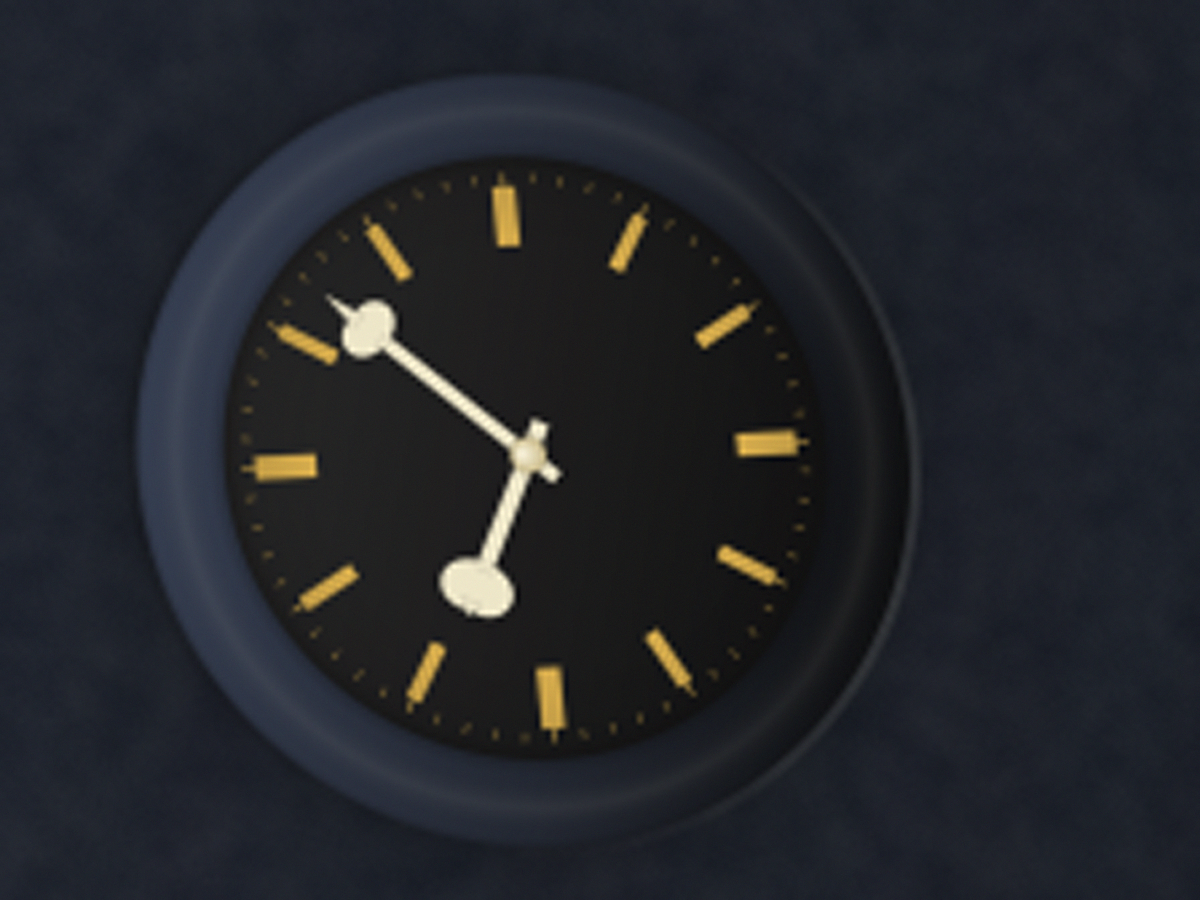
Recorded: {"hour": 6, "minute": 52}
